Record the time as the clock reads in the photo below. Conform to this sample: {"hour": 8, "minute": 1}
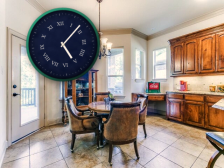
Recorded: {"hour": 5, "minute": 8}
